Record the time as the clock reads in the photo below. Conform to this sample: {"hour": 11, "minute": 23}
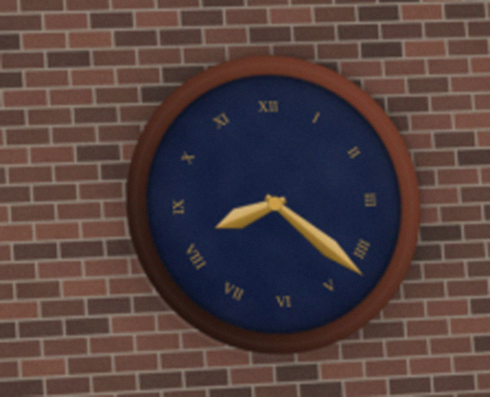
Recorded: {"hour": 8, "minute": 22}
